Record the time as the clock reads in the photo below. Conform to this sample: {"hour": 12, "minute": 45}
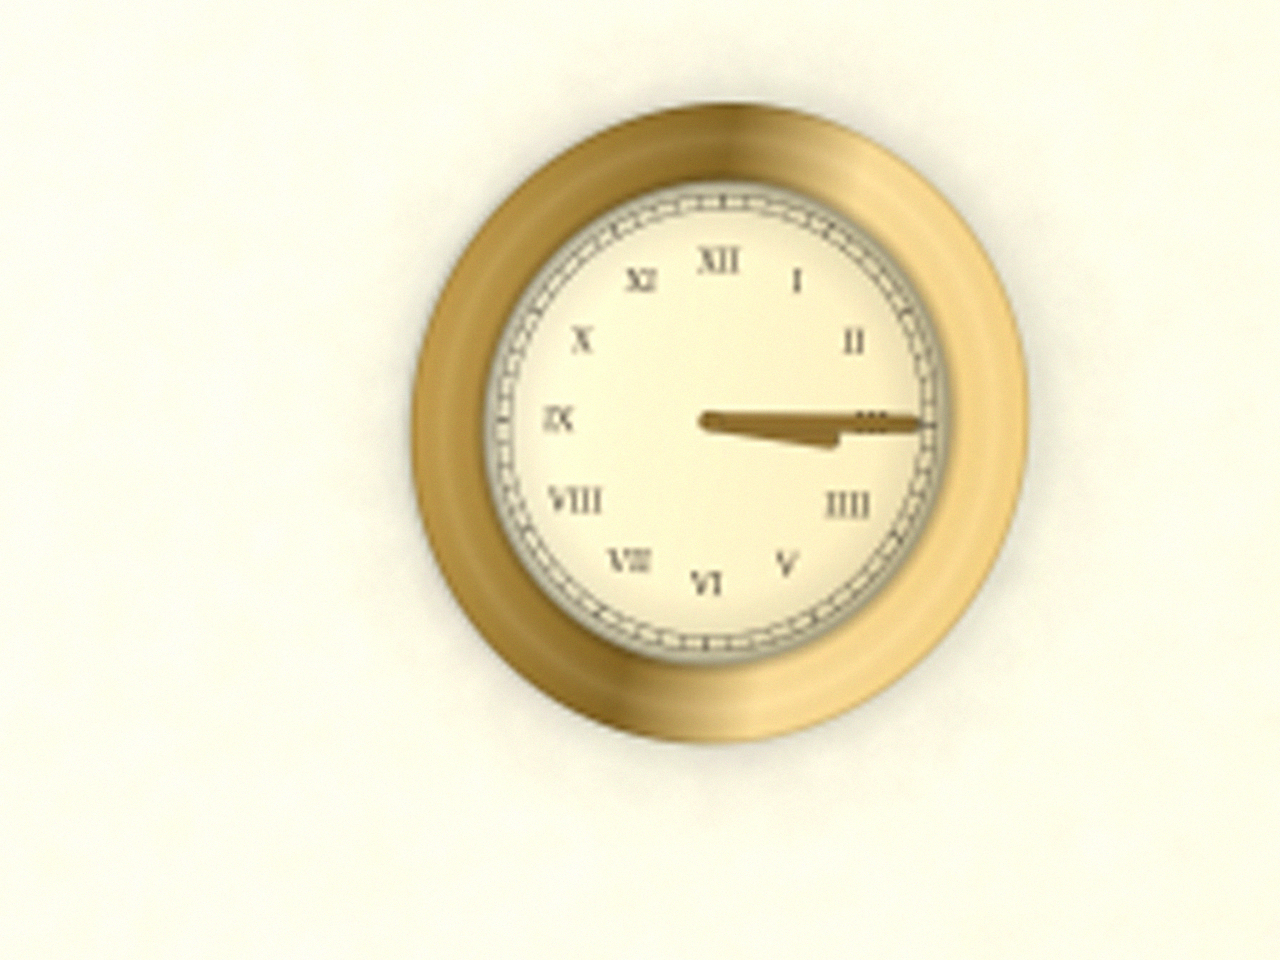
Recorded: {"hour": 3, "minute": 15}
